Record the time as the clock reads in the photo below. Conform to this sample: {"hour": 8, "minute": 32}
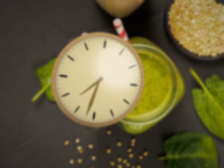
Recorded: {"hour": 7, "minute": 32}
